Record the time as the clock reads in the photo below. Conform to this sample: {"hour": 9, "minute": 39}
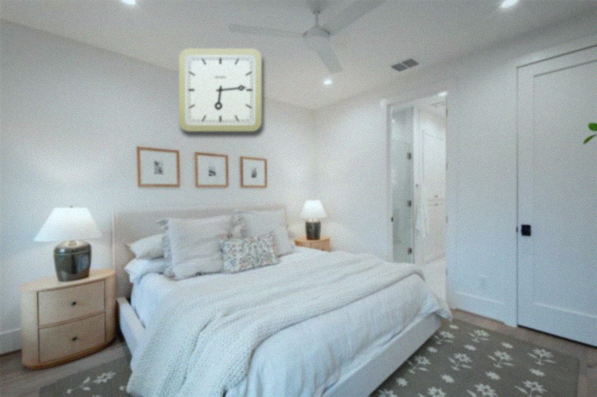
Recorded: {"hour": 6, "minute": 14}
